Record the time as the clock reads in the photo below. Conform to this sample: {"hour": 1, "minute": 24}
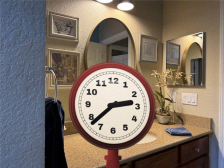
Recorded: {"hour": 2, "minute": 38}
